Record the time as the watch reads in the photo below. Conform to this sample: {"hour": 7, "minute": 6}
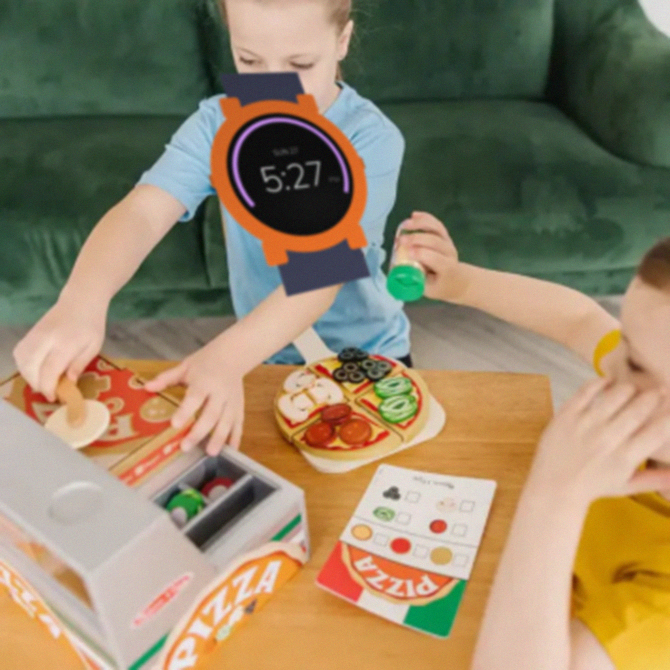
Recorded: {"hour": 5, "minute": 27}
